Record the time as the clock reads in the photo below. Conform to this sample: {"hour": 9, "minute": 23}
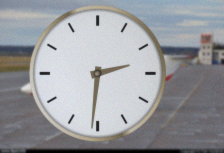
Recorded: {"hour": 2, "minute": 31}
